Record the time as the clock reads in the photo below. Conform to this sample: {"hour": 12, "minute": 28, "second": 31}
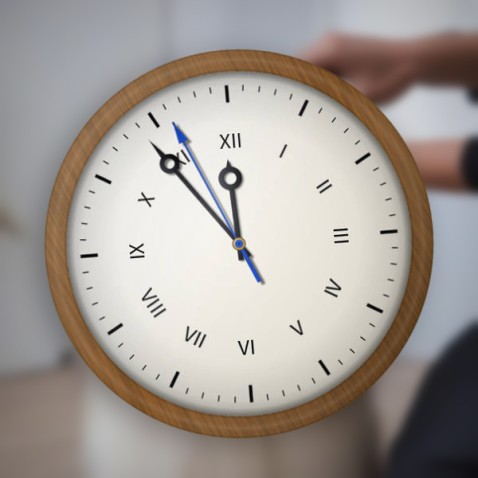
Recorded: {"hour": 11, "minute": 53, "second": 56}
